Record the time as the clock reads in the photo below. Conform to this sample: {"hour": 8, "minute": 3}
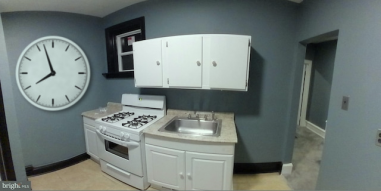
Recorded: {"hour": 7, "minute": 57}
